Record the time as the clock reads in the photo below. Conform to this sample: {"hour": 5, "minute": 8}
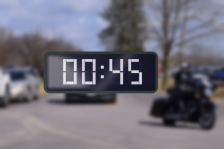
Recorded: {"hour": 0, "minute": 45}
